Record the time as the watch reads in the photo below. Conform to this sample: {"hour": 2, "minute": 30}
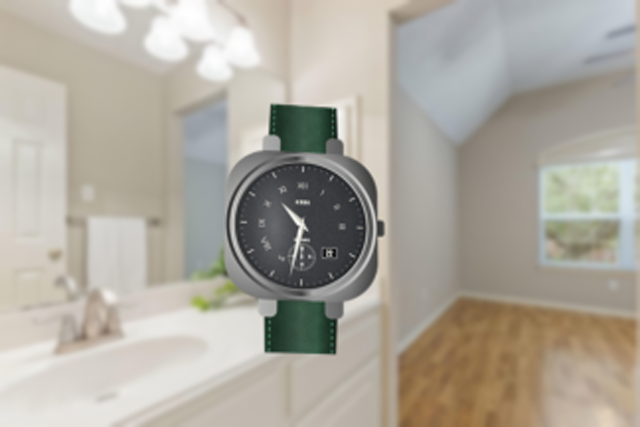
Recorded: {"hour": 10, "minute": 32}
